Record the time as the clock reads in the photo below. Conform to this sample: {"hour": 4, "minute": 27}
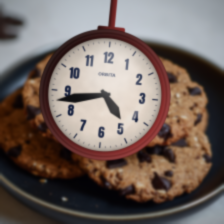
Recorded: {"hour": 4, "minute": 43}
